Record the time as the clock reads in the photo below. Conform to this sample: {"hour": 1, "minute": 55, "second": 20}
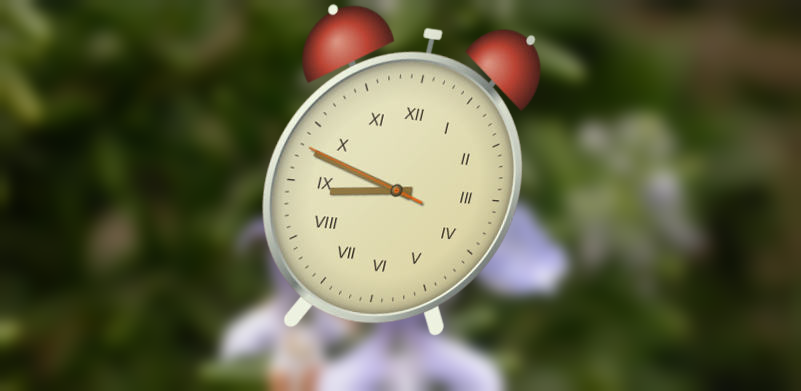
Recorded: {"hour": 8, "minute": 47, "second": 48}
